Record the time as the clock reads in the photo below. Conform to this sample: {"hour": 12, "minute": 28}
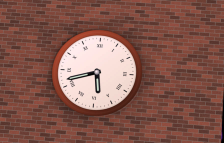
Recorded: {"hour": 5, "minute": 42}
